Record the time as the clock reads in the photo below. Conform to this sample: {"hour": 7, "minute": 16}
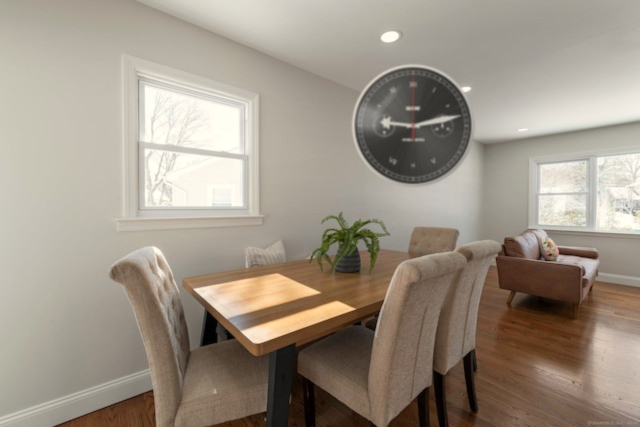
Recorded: {"hour": 9, "minute": 13}
